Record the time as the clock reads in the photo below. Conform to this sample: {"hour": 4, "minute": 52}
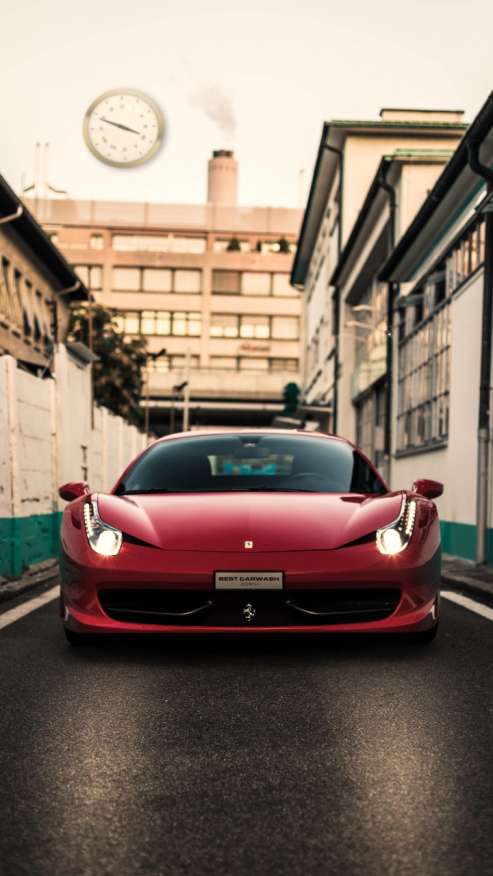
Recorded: {"hour": 3, "minute": 49}
